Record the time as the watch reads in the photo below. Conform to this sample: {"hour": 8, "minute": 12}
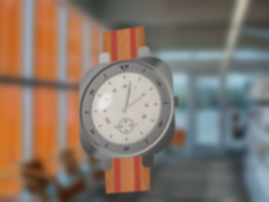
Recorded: {"hour": 2, "minute": 2}
